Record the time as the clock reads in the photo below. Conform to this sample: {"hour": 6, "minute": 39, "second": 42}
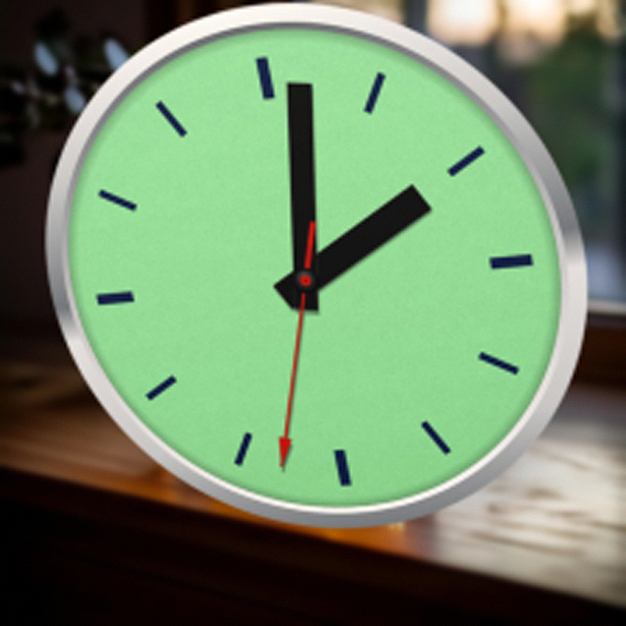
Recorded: {"hour": 2, "minute": 1, "second": 33}
